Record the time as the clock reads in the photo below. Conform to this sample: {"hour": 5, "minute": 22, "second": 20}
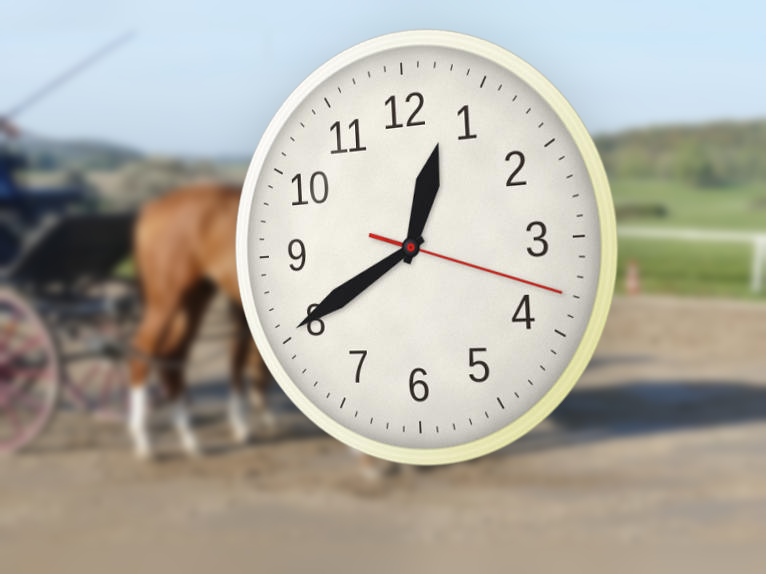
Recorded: {"hour": 12, "minute": 40, "second": 18}
